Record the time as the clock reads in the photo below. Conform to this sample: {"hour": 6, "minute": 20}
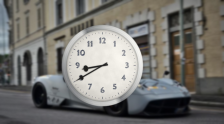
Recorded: {"hour": 8, "minute": 40}
